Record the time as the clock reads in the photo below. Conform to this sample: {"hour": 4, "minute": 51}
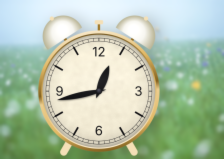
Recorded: {"hour": 12, "minute": 43}
